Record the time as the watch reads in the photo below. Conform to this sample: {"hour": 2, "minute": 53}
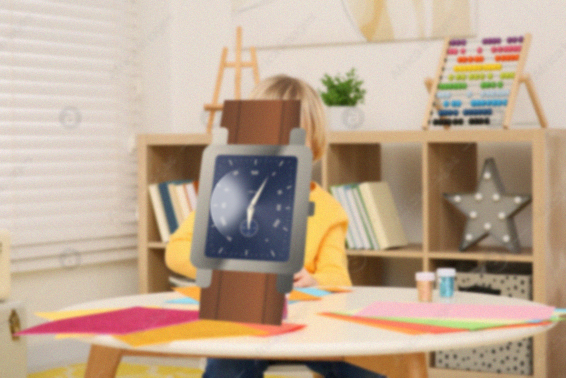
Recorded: {"hour": 6, "minute": 4}
